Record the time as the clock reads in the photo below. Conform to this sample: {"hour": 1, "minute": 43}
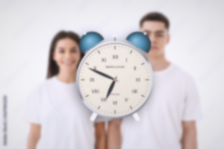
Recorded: {"hour": 6, "minute": 49}
